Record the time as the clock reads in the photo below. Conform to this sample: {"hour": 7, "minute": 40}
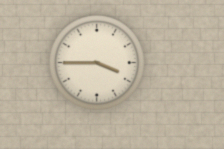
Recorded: {"hour": 3, "minute": 45}
